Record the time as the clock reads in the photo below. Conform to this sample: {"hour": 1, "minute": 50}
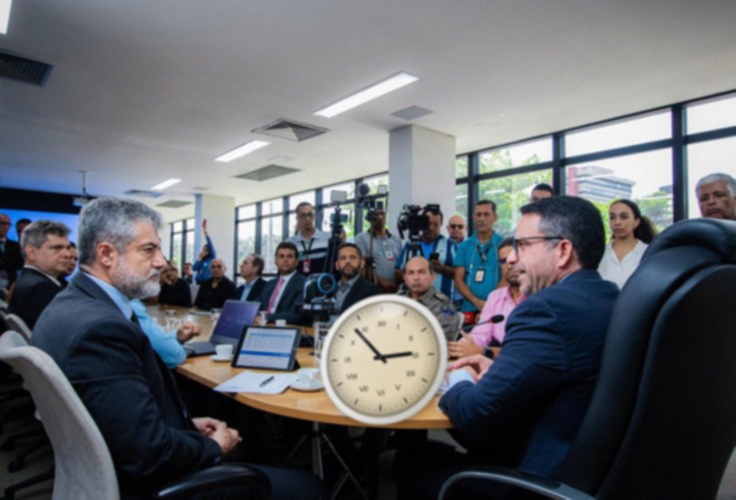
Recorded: {"hour": 2, "minute": 53}
